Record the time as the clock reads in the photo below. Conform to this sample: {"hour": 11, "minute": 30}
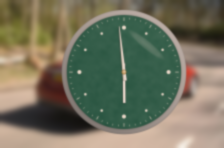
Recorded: {"hour": 5, "minute": 59}
